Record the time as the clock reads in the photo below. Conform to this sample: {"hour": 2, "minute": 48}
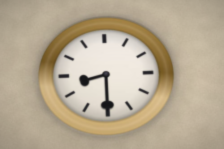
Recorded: {"hour": 8, "minute": 30}
